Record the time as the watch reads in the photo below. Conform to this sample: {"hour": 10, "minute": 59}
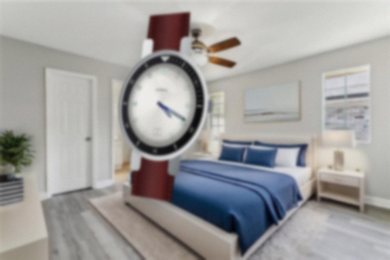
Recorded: {"hour": 4, "minute": 19}
